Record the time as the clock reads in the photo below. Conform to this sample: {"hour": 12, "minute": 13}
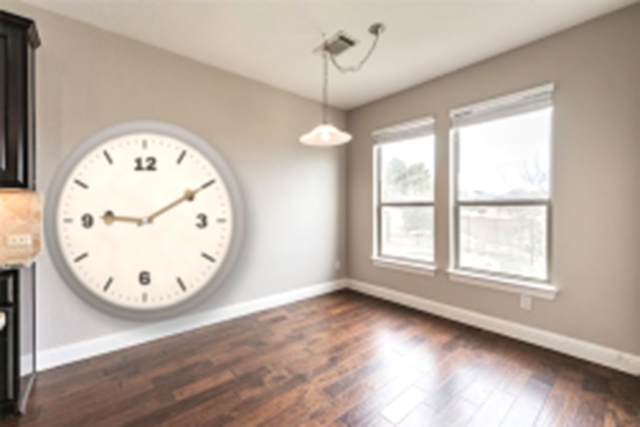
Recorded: {"hour": 9, "minute": 10}
